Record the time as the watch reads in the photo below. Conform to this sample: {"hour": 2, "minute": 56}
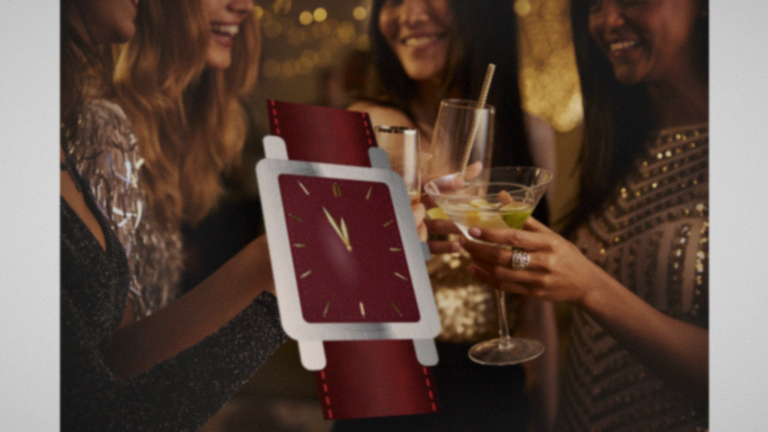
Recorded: {"hour": 11, "minute": 56}
